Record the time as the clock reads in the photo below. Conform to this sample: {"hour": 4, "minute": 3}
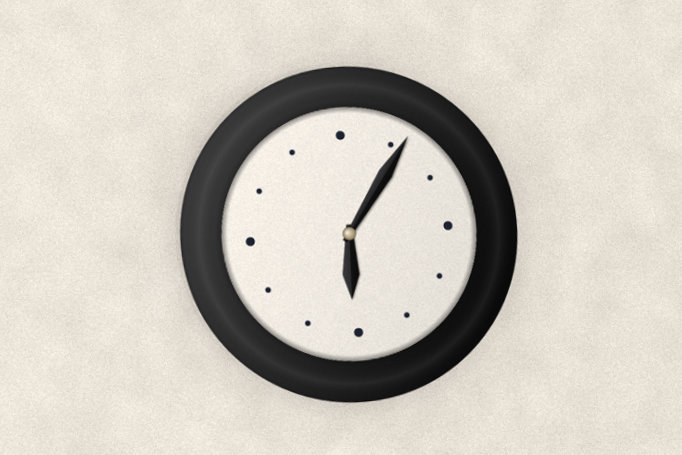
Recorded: {"hour": 6, "minute": 6}
